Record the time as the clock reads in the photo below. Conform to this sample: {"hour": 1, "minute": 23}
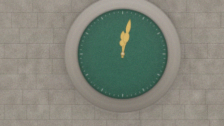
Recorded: {"hour": 12, "minute": 2}
